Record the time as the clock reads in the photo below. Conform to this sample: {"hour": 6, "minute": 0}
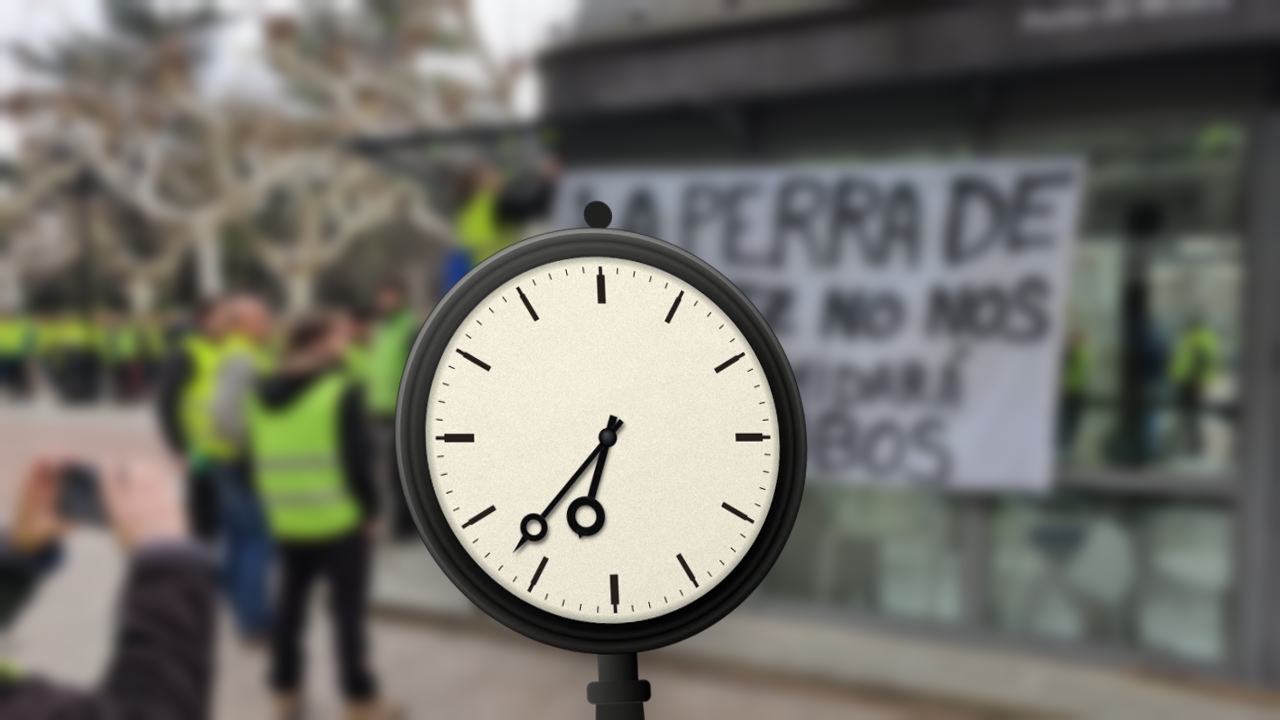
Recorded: {"hour": 6, "minute": 37}
